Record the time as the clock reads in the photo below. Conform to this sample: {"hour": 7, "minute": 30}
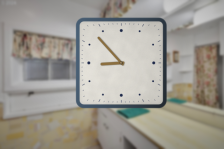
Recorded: {"hour": 8, "minute": 53}
